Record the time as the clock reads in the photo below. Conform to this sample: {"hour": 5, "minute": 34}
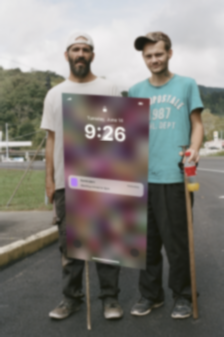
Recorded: {"hour": 9, "minute": 26}
